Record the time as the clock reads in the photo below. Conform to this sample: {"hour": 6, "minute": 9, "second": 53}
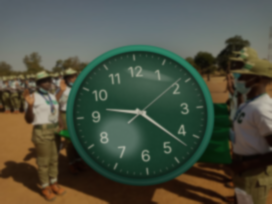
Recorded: {"hour": 9, "minute": 22, "second": 9}
